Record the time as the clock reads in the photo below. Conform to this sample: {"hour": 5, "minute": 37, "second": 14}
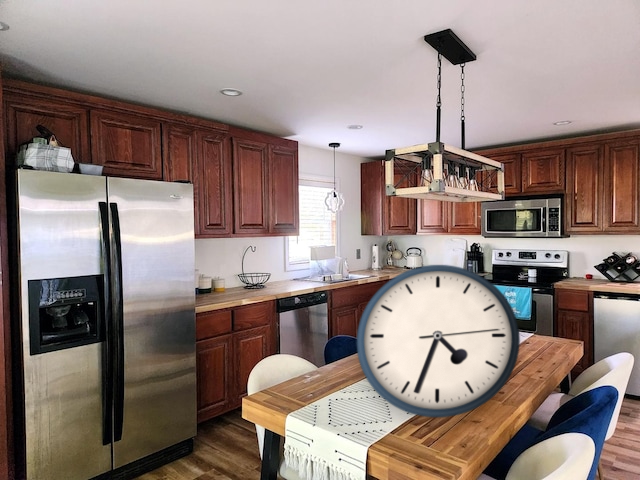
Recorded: {"hour": 4, "minute": 33, "second": 14}
